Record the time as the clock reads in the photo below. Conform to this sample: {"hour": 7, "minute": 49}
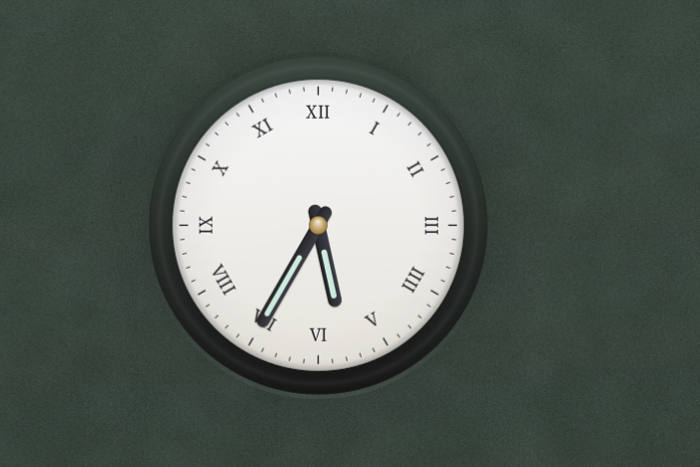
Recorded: {"hour": 5, "minute": 35}
